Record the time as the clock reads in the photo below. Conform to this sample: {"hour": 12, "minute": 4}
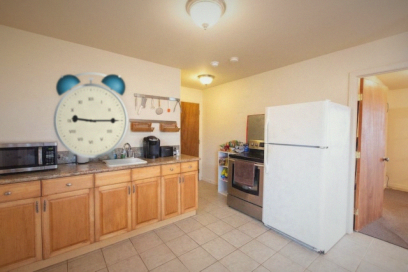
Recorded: {"hour": 9, "minute": 15}
